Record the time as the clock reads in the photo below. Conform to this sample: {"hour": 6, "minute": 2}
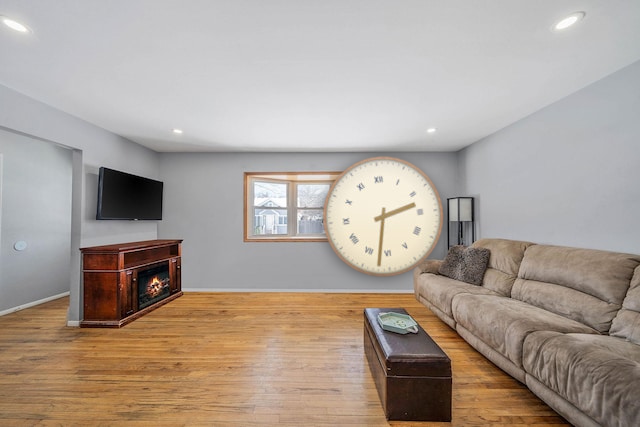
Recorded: {"hour": 2, "minute": 32}
